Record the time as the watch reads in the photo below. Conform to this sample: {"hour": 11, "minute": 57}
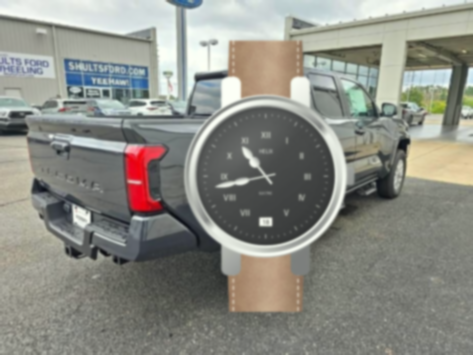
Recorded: {"hour": 10, "minute": 43}
